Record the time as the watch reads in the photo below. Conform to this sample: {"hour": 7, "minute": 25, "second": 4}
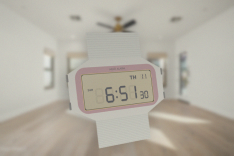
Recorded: {"hour": 6, "minute": 51, "second": 30}
